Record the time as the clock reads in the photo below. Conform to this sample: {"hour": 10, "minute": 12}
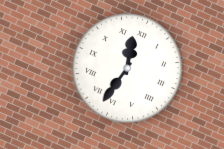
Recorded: {"hour": 11, "minute": 32}
